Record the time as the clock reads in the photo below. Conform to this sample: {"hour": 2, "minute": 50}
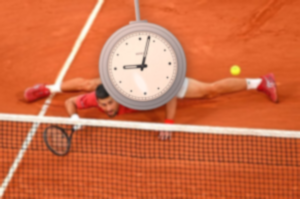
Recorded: {"hour": 9, "minute": 3}
